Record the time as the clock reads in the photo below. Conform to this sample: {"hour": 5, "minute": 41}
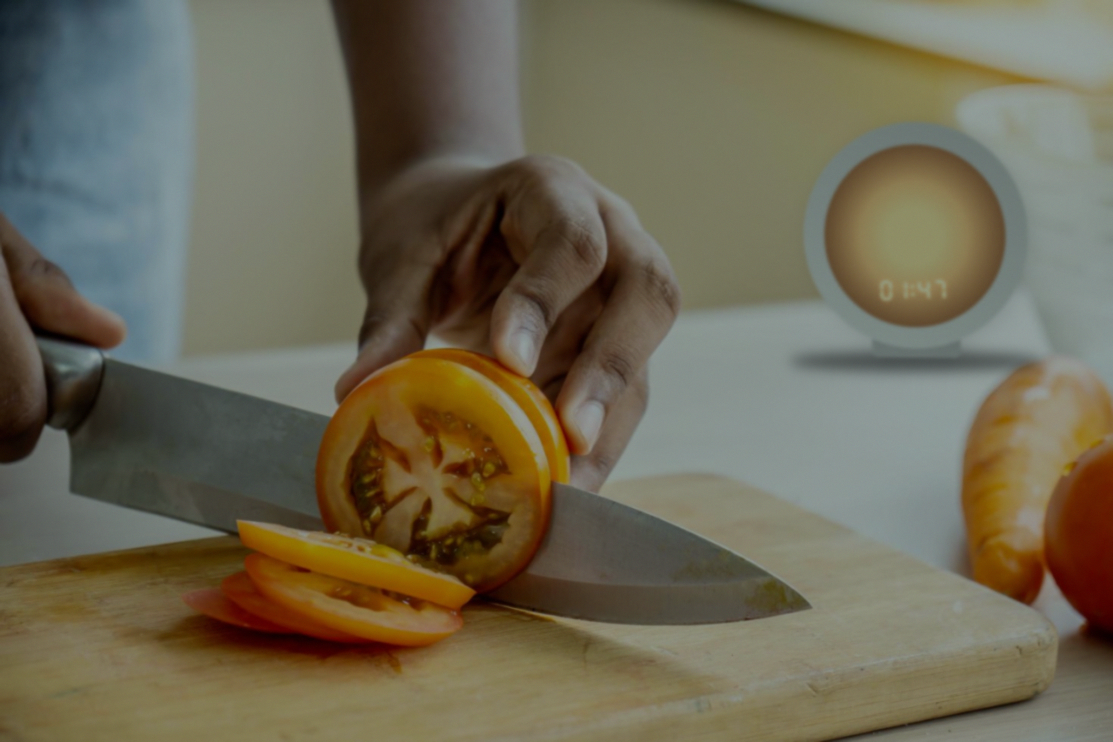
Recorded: {"hour": 1, "minute": 47}
